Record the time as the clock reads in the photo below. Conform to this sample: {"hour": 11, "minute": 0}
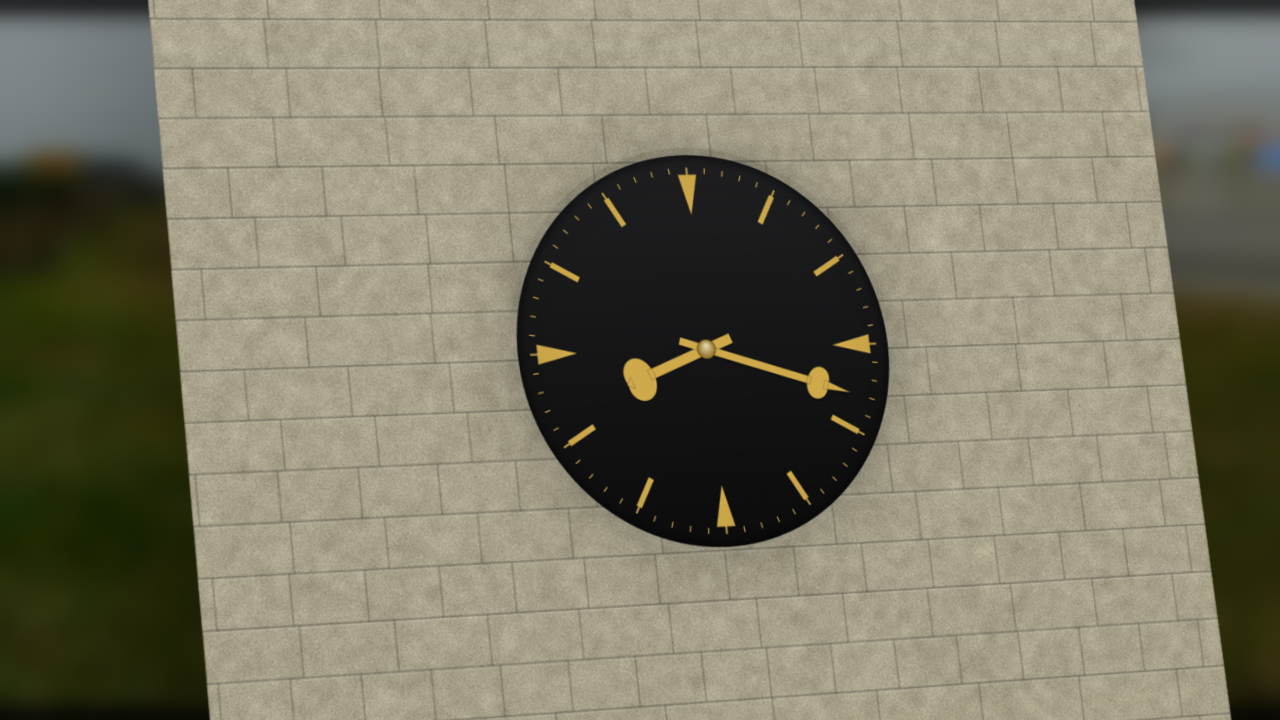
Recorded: {"hour": 8, "minute": 18}
